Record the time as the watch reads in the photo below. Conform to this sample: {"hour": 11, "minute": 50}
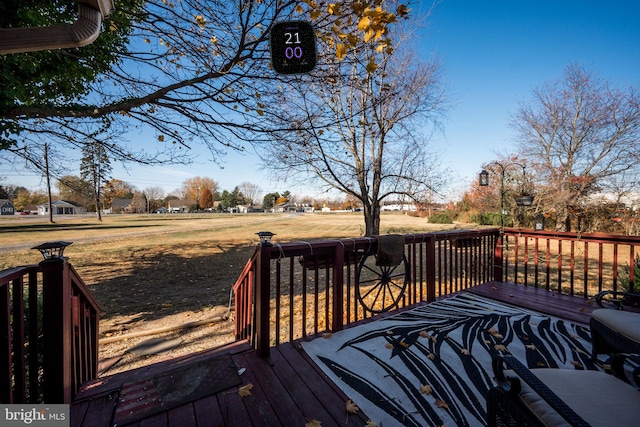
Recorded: {"hour": 21, "minute": 0}
